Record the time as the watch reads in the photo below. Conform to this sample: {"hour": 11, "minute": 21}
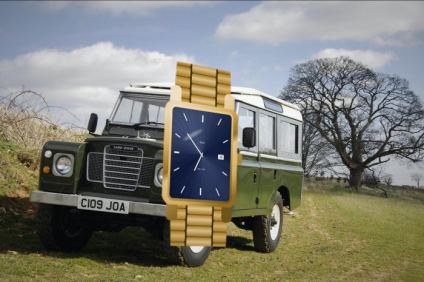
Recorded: {"hour": 6, "minute": 53}
